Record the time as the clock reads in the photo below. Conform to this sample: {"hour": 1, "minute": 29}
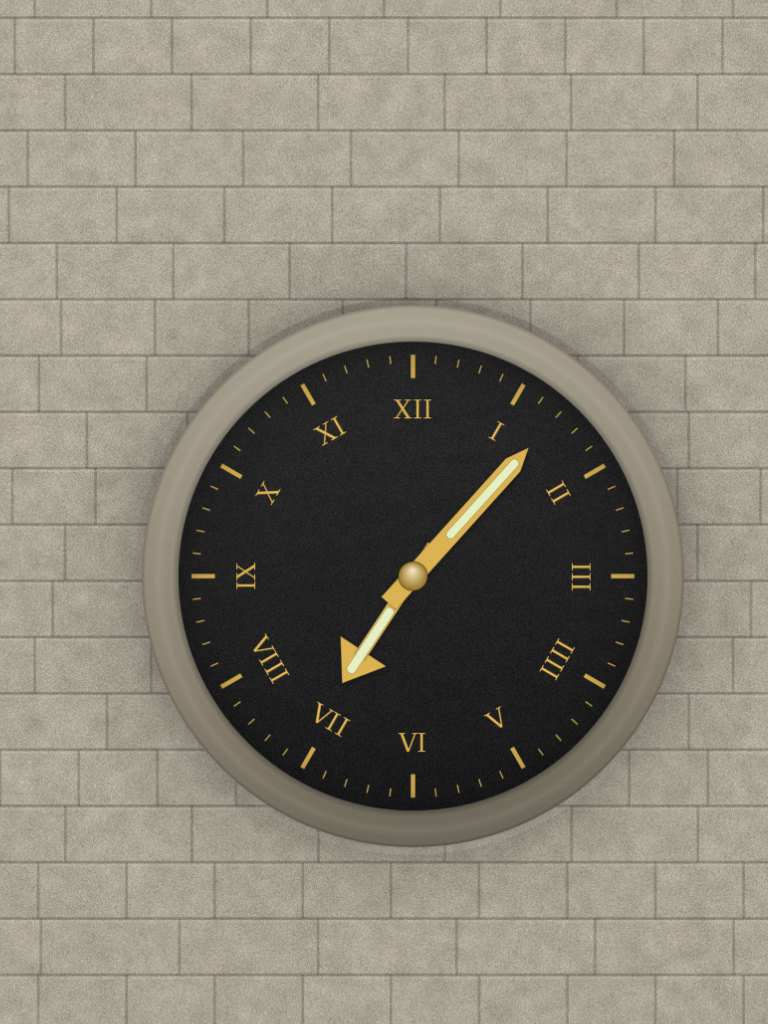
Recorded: {"hour": 7, "minute": 7}
